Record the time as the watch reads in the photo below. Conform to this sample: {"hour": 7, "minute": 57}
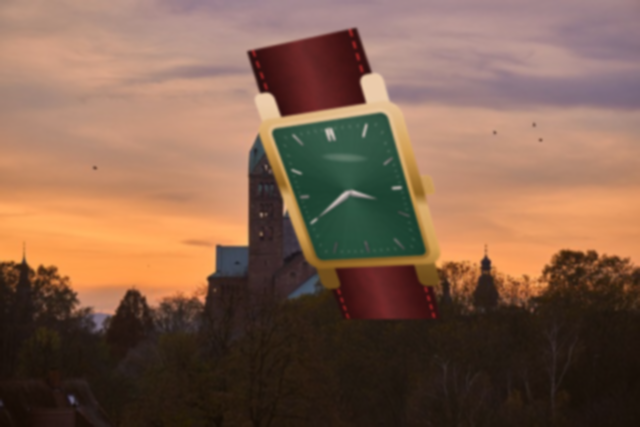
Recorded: {"hour": 3, "minute": 40}
